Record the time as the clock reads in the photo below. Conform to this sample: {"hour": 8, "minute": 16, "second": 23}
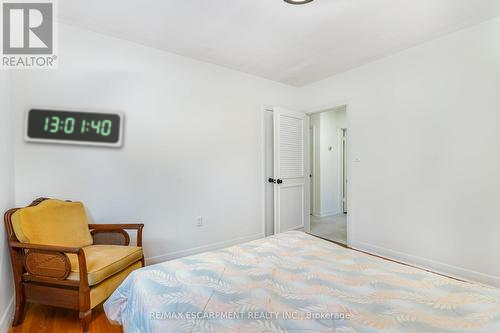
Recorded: {"hour": 13, "minute": 1, "second": 40}
